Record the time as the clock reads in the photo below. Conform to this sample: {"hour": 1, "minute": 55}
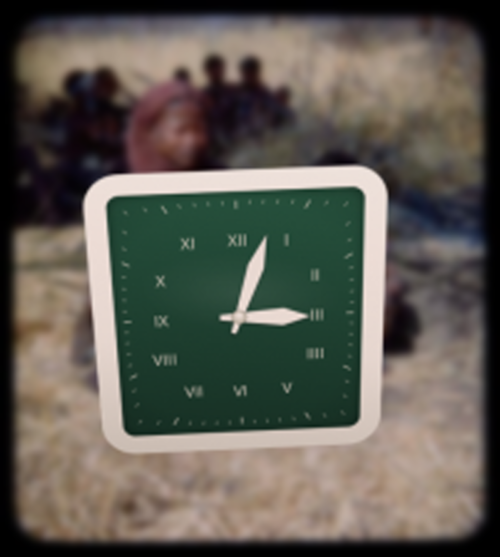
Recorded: {"hour": 3, "minute": 3}
